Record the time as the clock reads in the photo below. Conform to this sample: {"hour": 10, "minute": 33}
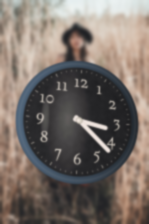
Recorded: {"hour": 3, "minute": 22}
